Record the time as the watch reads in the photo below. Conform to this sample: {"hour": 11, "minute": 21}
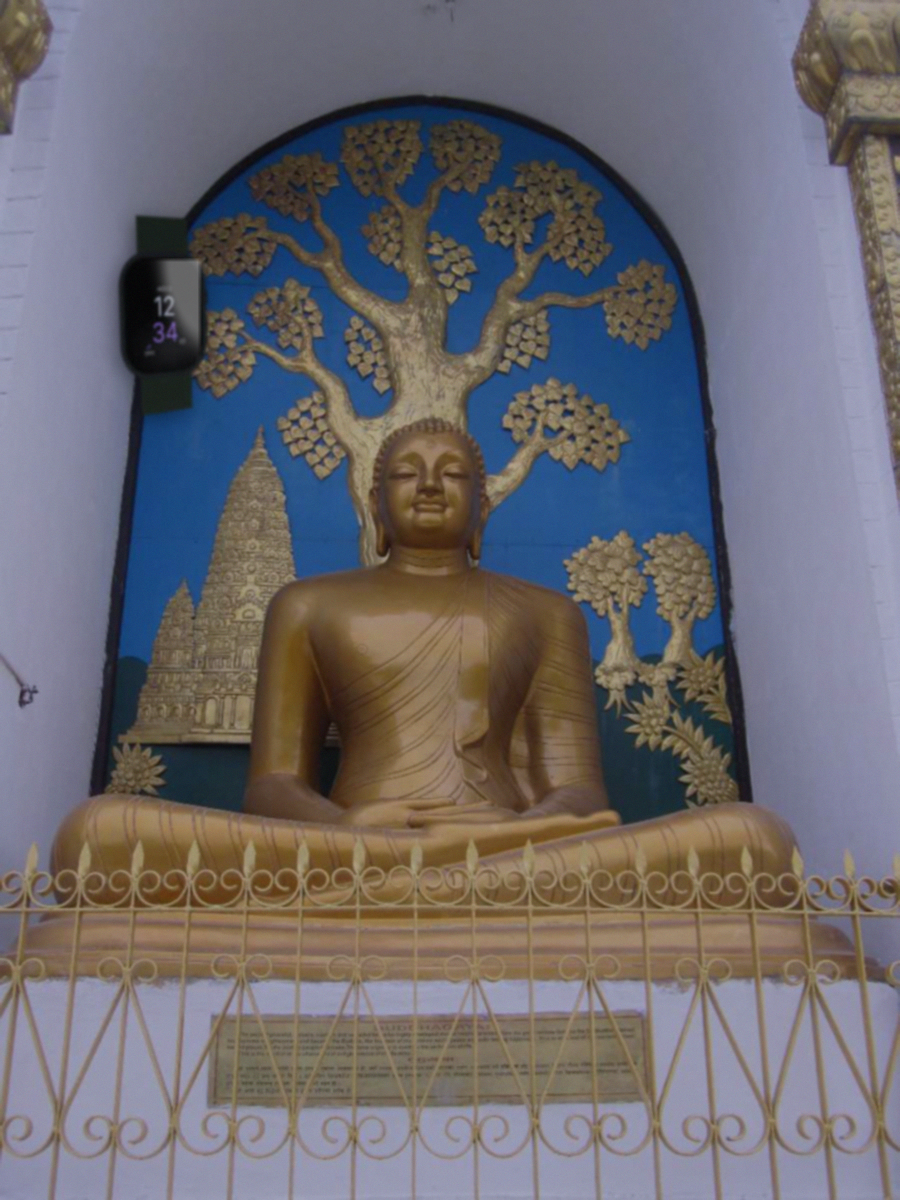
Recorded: {"hour": 12, "minute": 34}
